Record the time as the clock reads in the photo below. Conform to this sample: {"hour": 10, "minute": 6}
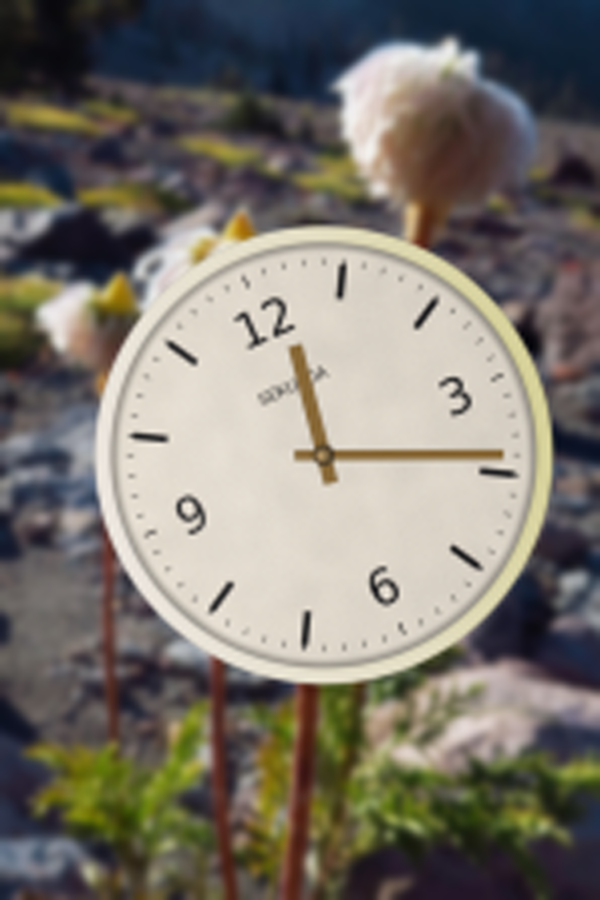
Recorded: {"hour": 12, "minute": 19}
